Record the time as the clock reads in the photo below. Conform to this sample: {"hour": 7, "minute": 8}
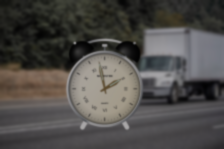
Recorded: {"hour": 1, "minute": 58}
